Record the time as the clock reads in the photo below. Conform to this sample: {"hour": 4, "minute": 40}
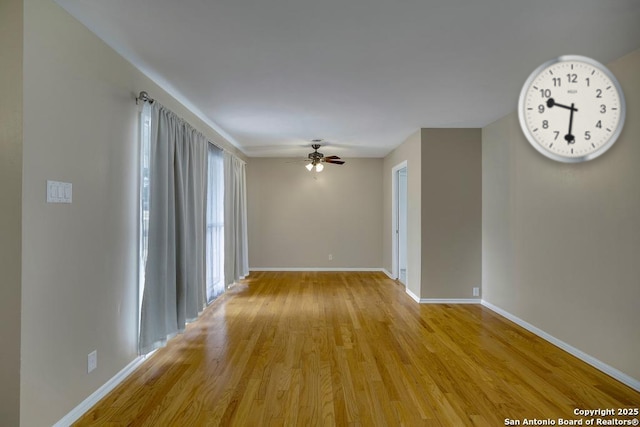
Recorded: {"hour": 9, "minute": 31}
